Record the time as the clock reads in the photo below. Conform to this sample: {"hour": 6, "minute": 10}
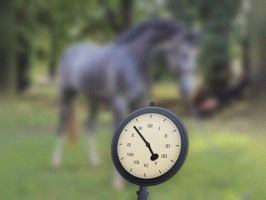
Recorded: {"hour": 4, "minute": 53}
